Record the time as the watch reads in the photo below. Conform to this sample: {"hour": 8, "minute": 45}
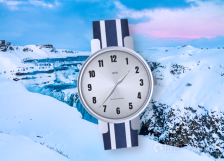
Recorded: {"hour": 1, "minute": 37}
